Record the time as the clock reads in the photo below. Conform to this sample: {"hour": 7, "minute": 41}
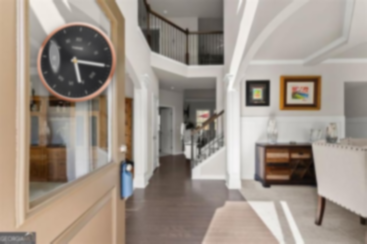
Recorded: {"hour": 5, "minute": 15}
